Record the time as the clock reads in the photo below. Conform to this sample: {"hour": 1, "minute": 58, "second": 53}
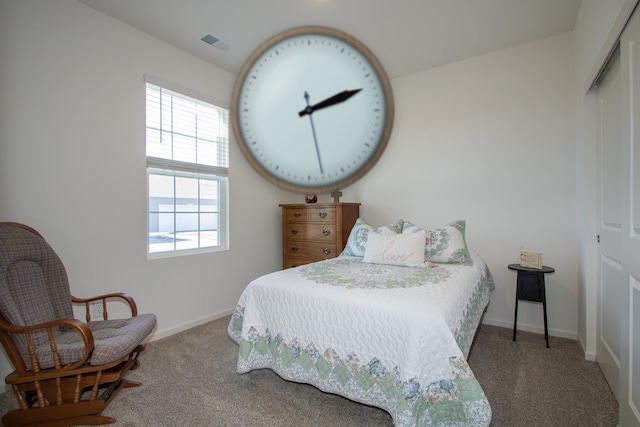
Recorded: {"hour": 2, "minute": 11, "second": 28}
